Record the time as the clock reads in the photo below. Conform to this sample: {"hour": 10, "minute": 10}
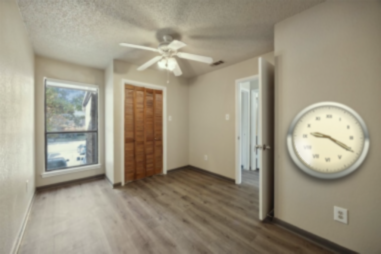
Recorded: {"hour": 9, "minute": 20}
